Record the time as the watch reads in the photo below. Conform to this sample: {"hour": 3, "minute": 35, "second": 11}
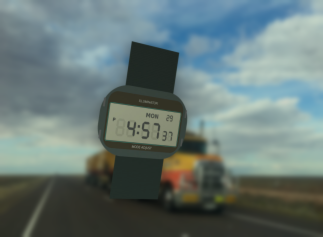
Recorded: {"hour": 4, "minute": 57, "second": 37}
